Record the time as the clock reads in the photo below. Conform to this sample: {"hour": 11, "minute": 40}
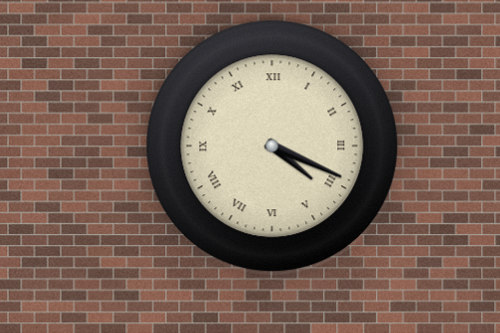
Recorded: {"hour": 4, "minute": 19}
